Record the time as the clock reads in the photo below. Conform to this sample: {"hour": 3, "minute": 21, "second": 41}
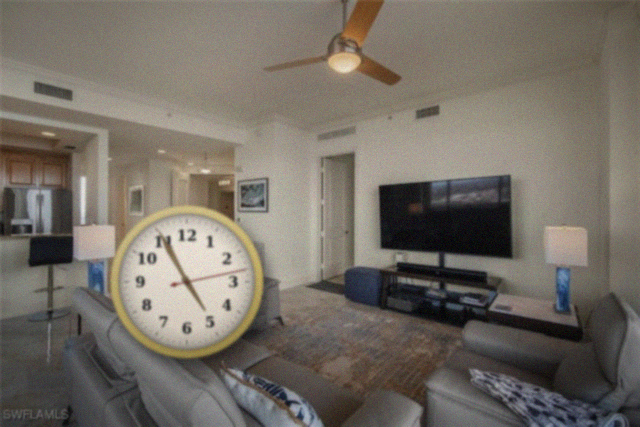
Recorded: {"hour": 4, "minute": 55, "second": 13}
